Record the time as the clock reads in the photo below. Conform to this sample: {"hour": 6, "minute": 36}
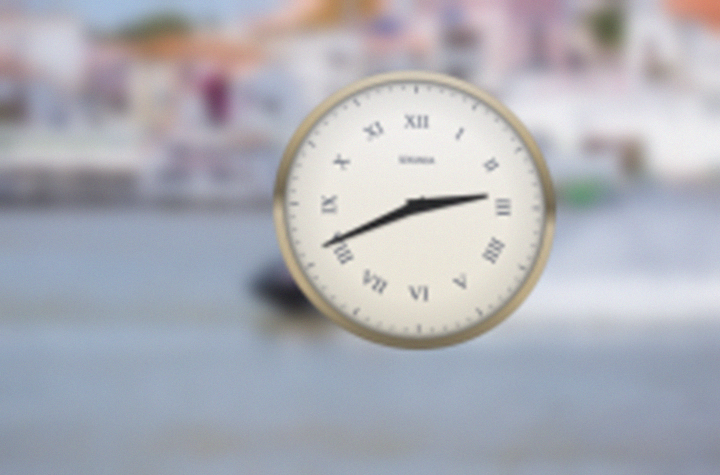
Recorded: {"hour": 2, "minute": 41}
